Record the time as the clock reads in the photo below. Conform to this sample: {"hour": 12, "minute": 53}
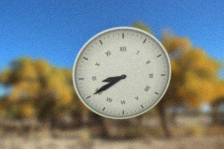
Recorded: {"hour": 8, "minute": 40}
